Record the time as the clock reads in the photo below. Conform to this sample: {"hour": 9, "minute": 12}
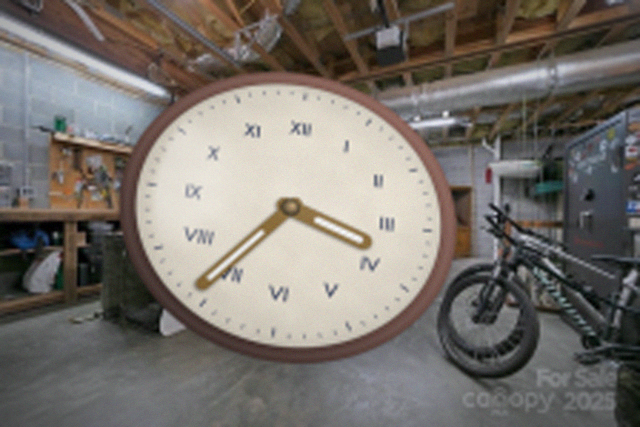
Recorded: {"hour": 3, "minute": 36}
